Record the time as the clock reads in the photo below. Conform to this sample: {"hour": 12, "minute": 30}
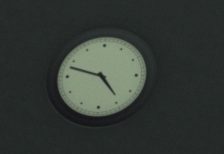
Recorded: {"hour": 4, "minute": 48}
